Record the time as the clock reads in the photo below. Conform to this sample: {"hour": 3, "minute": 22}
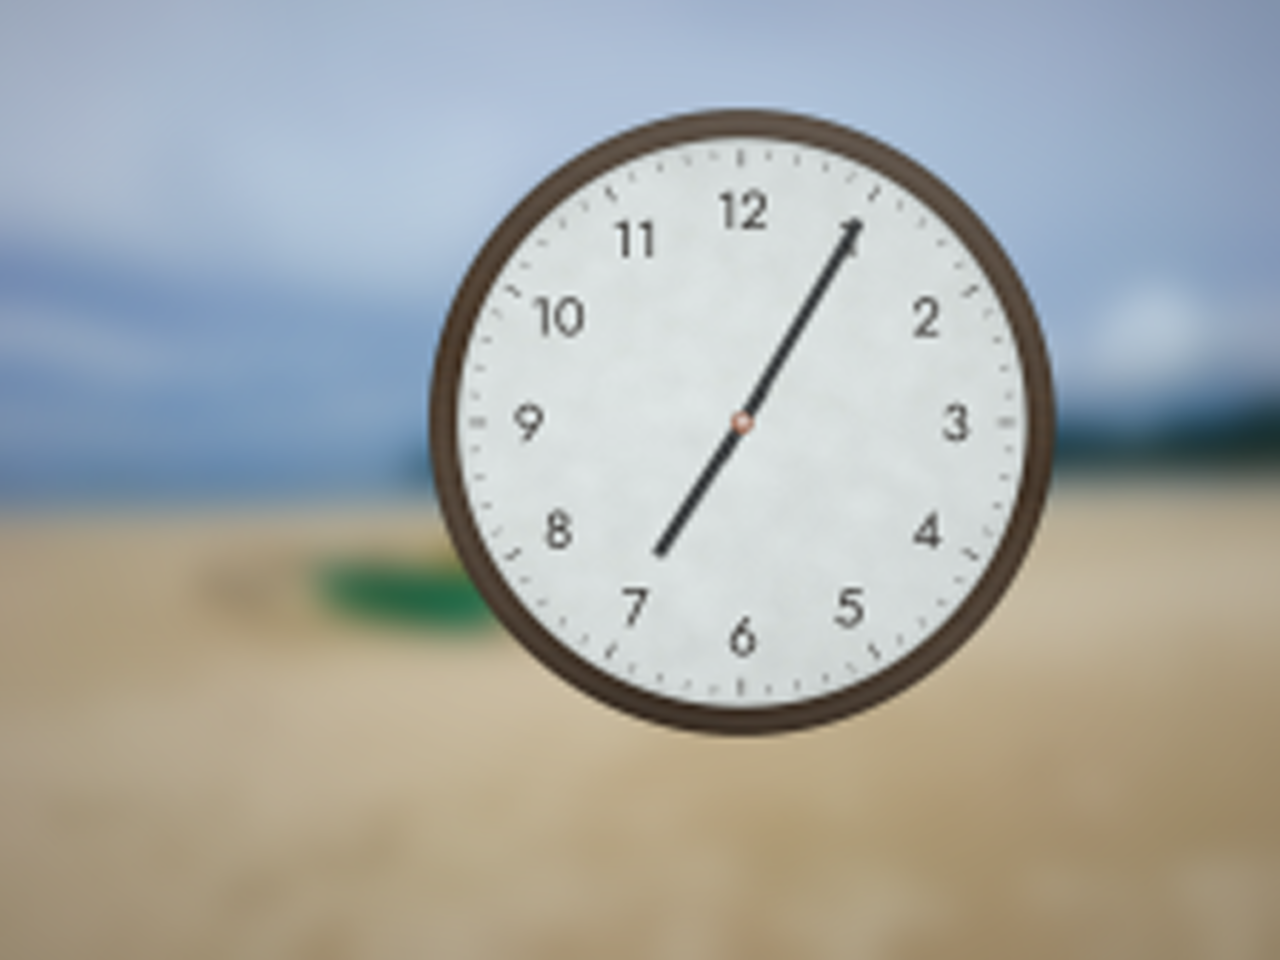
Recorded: {"hour": 7, "minute": 5}
